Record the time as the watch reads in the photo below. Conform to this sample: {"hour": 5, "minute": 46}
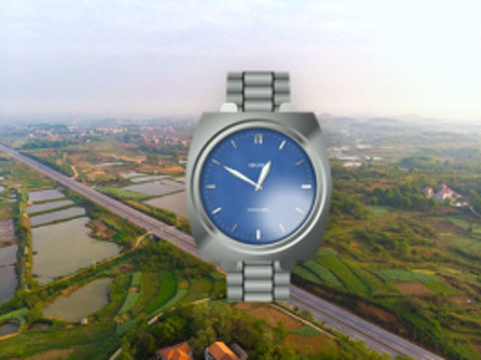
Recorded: {"hour": 12, "minute": 50}
